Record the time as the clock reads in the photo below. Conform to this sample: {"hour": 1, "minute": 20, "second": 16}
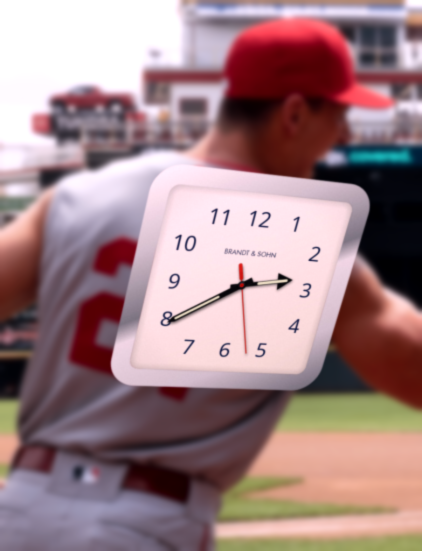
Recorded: {"hour": 2, "minute": 39, "second": 27}
